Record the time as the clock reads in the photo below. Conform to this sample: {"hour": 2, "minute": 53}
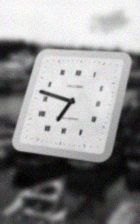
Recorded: {"hour": 6, "minute": 47}
